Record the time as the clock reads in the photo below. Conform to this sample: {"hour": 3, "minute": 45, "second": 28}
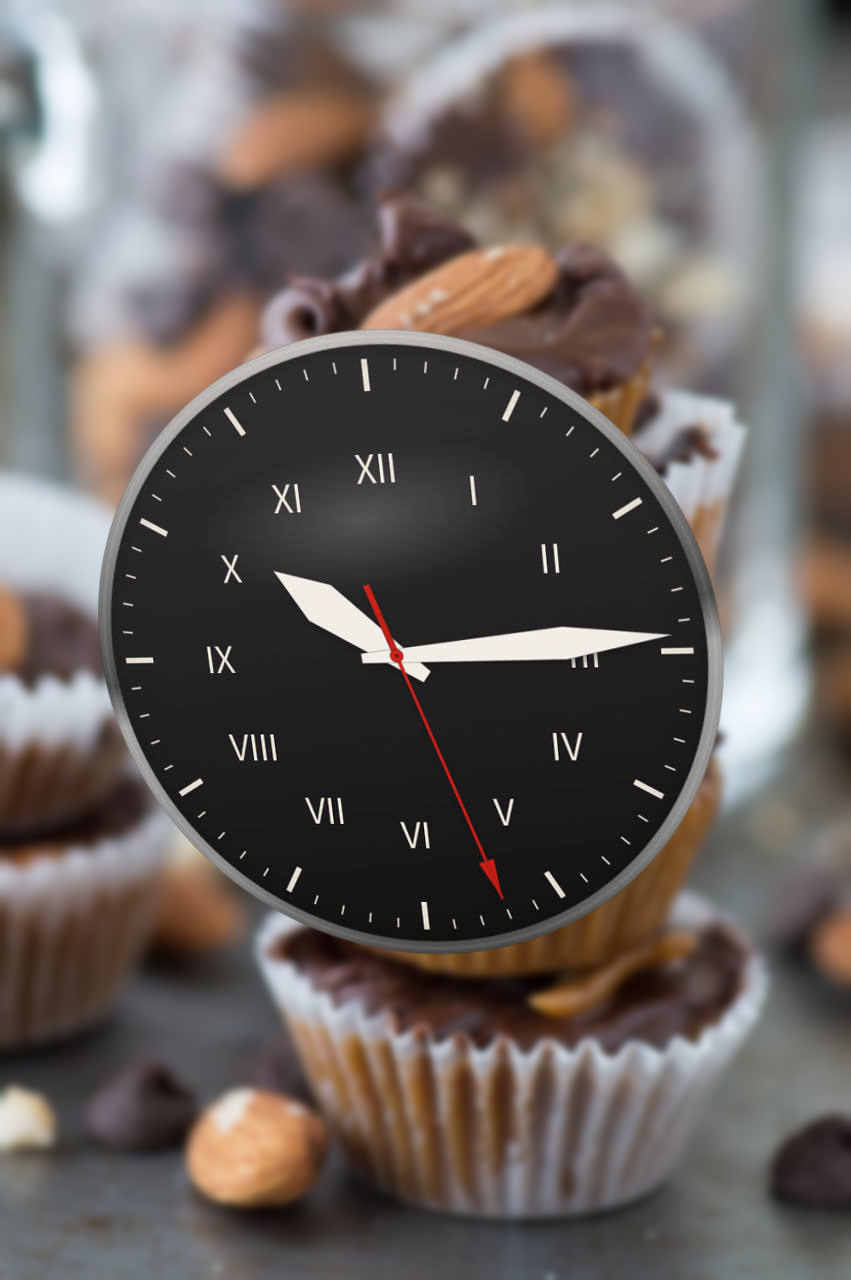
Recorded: {"hour": 10, "minute": 14, "second": 27}
